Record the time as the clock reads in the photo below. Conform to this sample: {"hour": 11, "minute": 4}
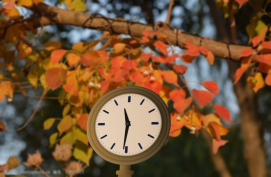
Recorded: {"hour": 11, "minute": 31}
